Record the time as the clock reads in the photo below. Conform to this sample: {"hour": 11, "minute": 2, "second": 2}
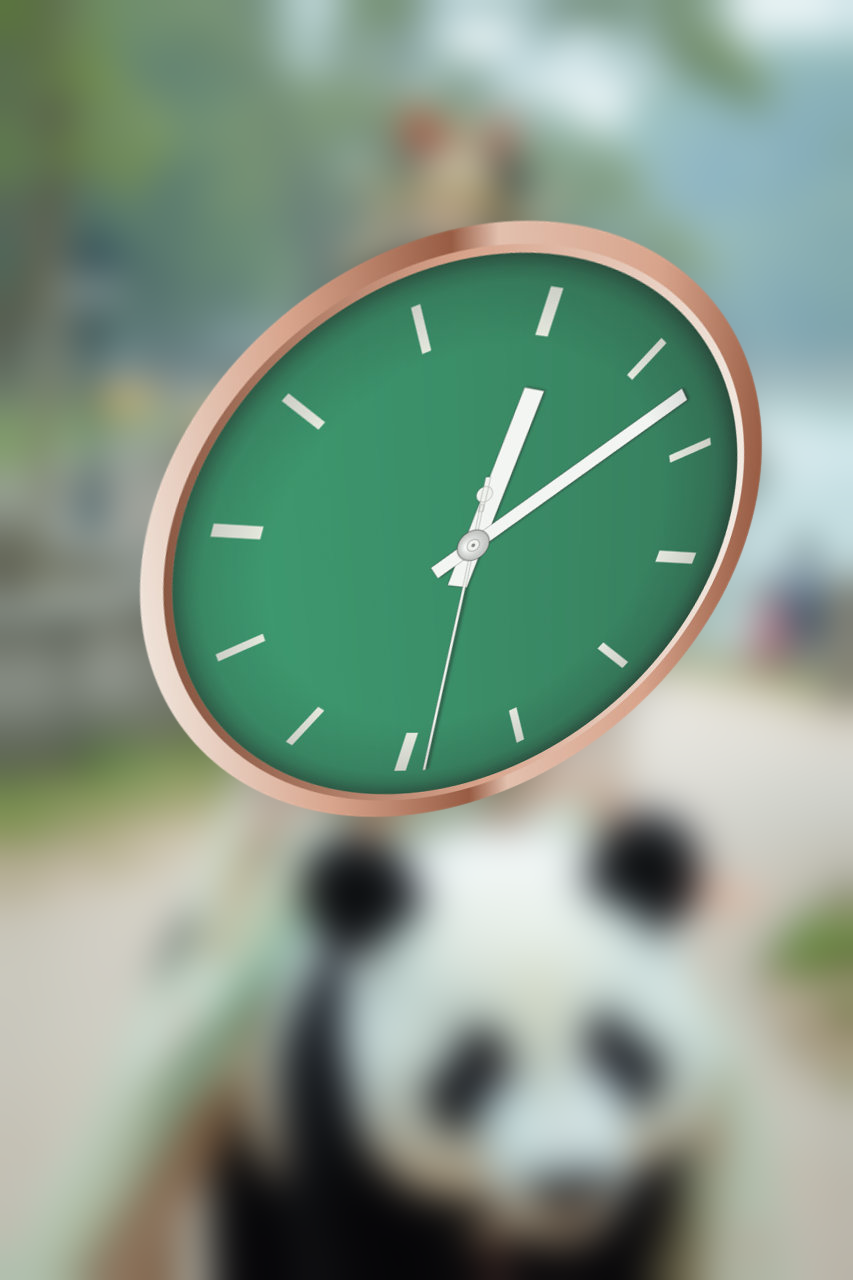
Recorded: {"hour": 12, "minute": 7, "second": 29}
